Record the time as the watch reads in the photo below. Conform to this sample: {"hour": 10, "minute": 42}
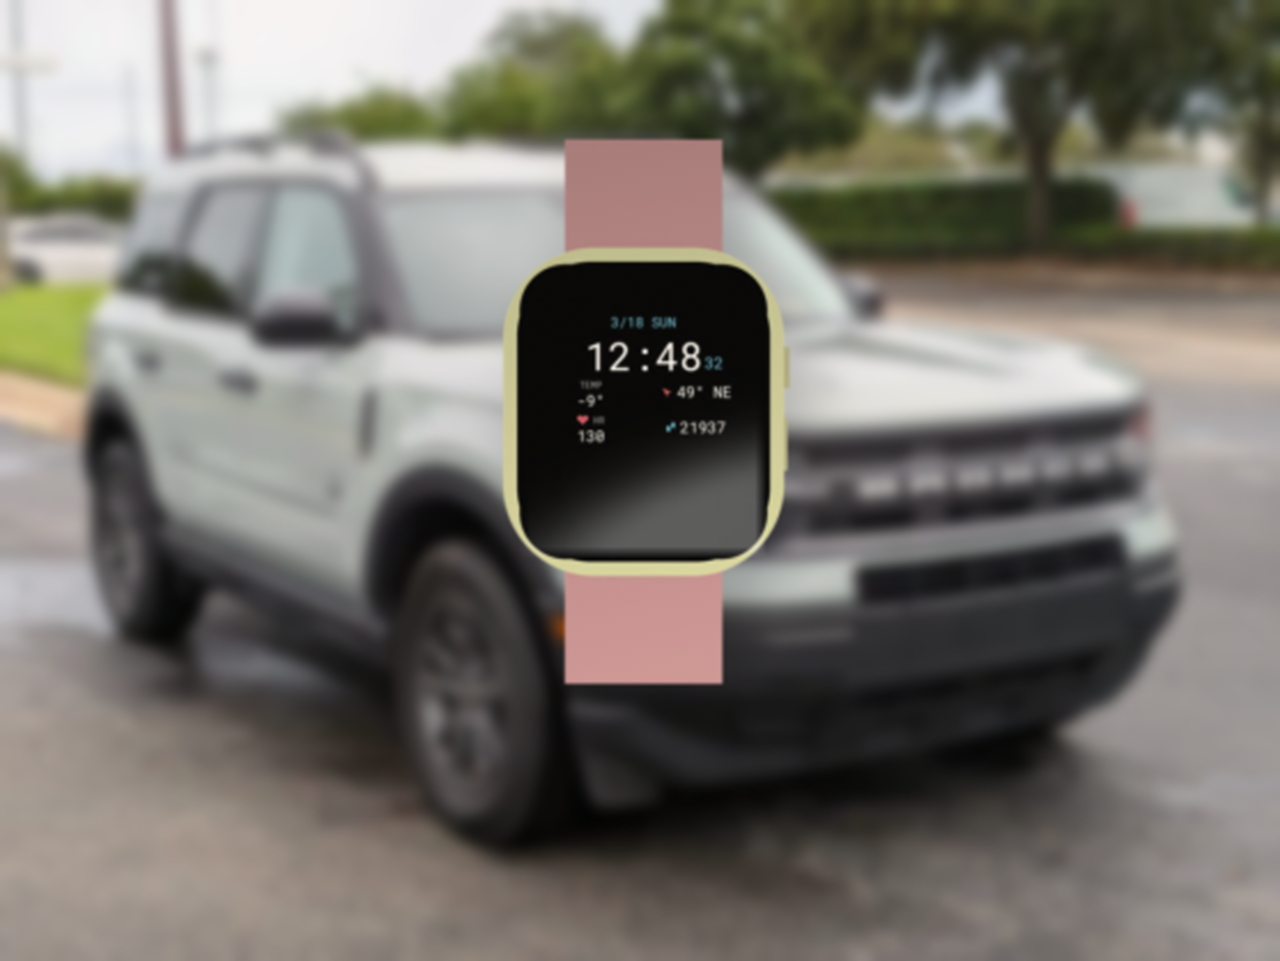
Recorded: {"hour": 12, "minute": 48}
